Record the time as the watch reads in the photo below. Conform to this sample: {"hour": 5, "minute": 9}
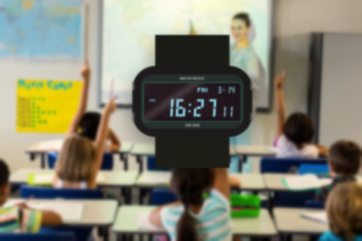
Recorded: {"hour": 16, "minute": 27}
